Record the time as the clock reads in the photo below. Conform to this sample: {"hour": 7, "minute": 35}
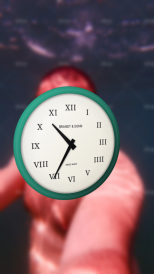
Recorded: {"hour": 10, "minute": 35}
